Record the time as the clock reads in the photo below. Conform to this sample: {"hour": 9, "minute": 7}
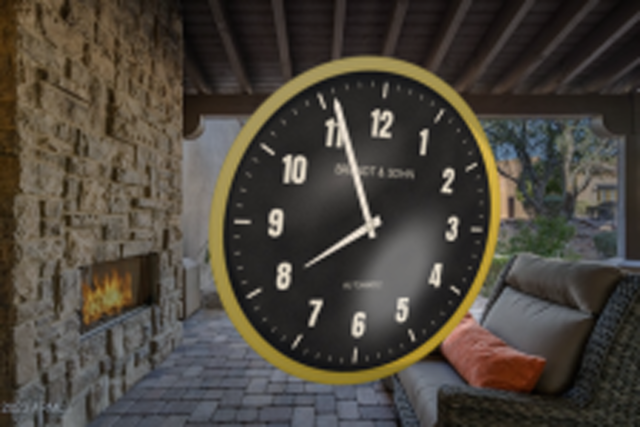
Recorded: {"hour": 7, "minute": 56}
